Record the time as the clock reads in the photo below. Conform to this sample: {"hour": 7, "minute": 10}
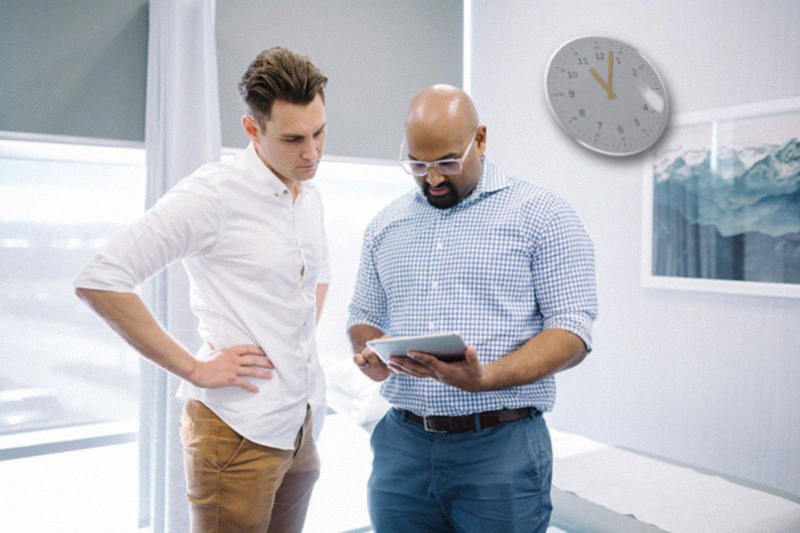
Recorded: {"hour": 11, "minute": 3}
